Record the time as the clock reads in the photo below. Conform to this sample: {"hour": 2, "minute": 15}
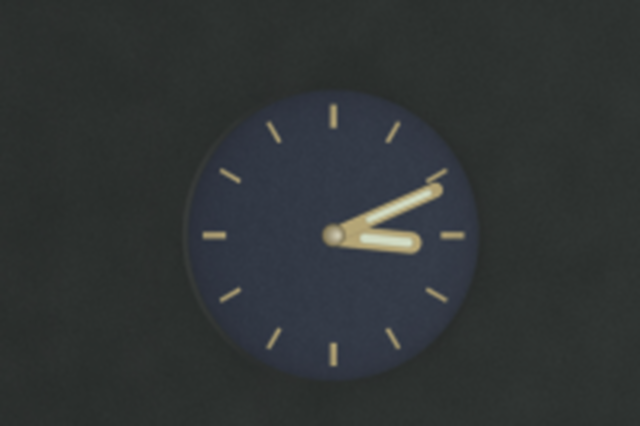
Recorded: {"hour": 3, "minute": 11}
